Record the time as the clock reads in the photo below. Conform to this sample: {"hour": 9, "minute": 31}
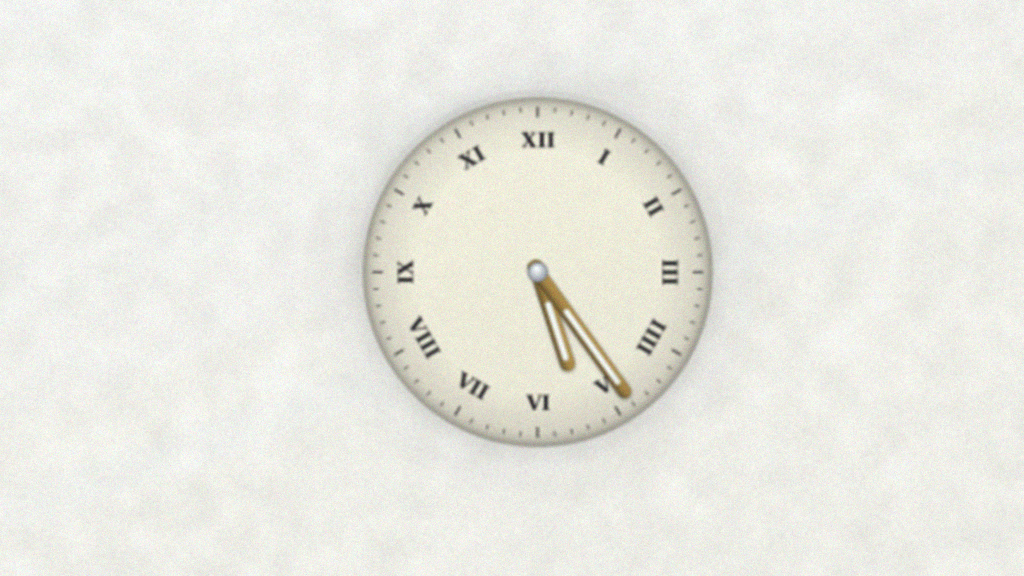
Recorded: {"hour": 5, "minute": 24}
